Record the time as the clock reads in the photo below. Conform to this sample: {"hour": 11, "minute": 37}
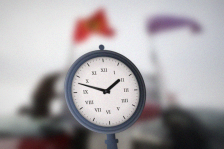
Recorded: {"hour": 1, "minute": 48}
